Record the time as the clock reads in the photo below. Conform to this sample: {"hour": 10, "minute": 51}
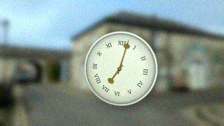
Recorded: {"hour": 7, "minute": 2}
